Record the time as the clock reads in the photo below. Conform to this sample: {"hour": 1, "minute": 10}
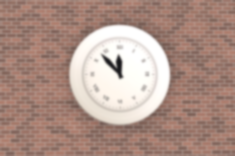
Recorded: {"hour": 11, "minute": 53}
